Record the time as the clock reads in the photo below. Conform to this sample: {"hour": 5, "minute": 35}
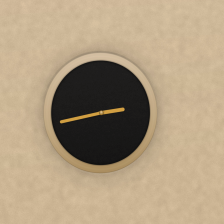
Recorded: {"hour": 2, "minute": 43}
